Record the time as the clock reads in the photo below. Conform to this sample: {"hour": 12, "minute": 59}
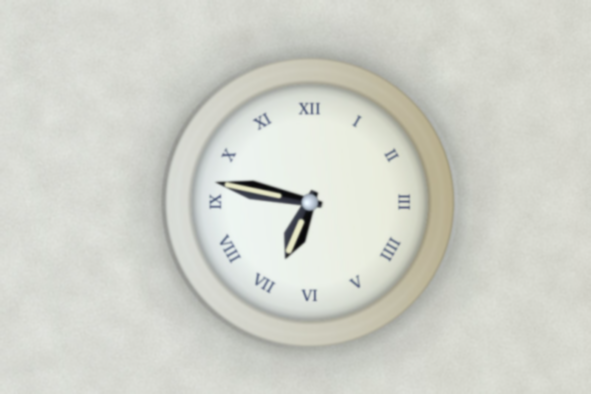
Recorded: {"hour": 6, "minute": 47}
